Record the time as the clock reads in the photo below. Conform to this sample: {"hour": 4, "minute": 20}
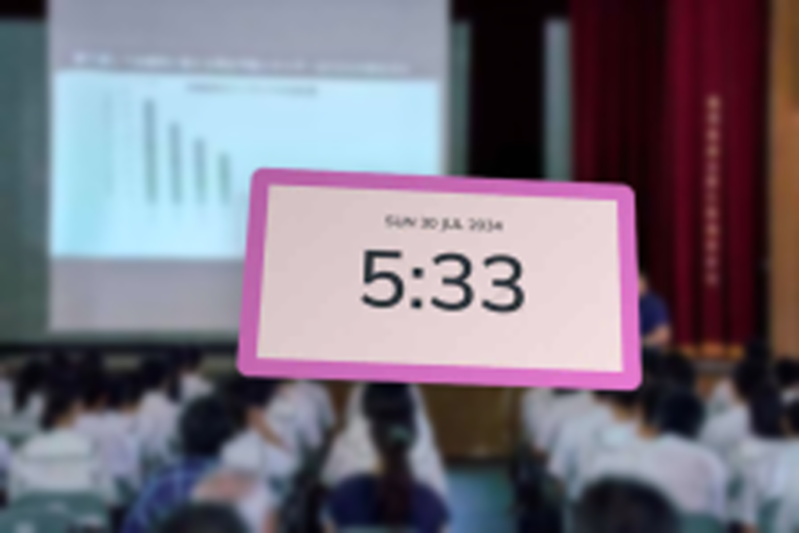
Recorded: {"hour": 5, "minute": 33}
